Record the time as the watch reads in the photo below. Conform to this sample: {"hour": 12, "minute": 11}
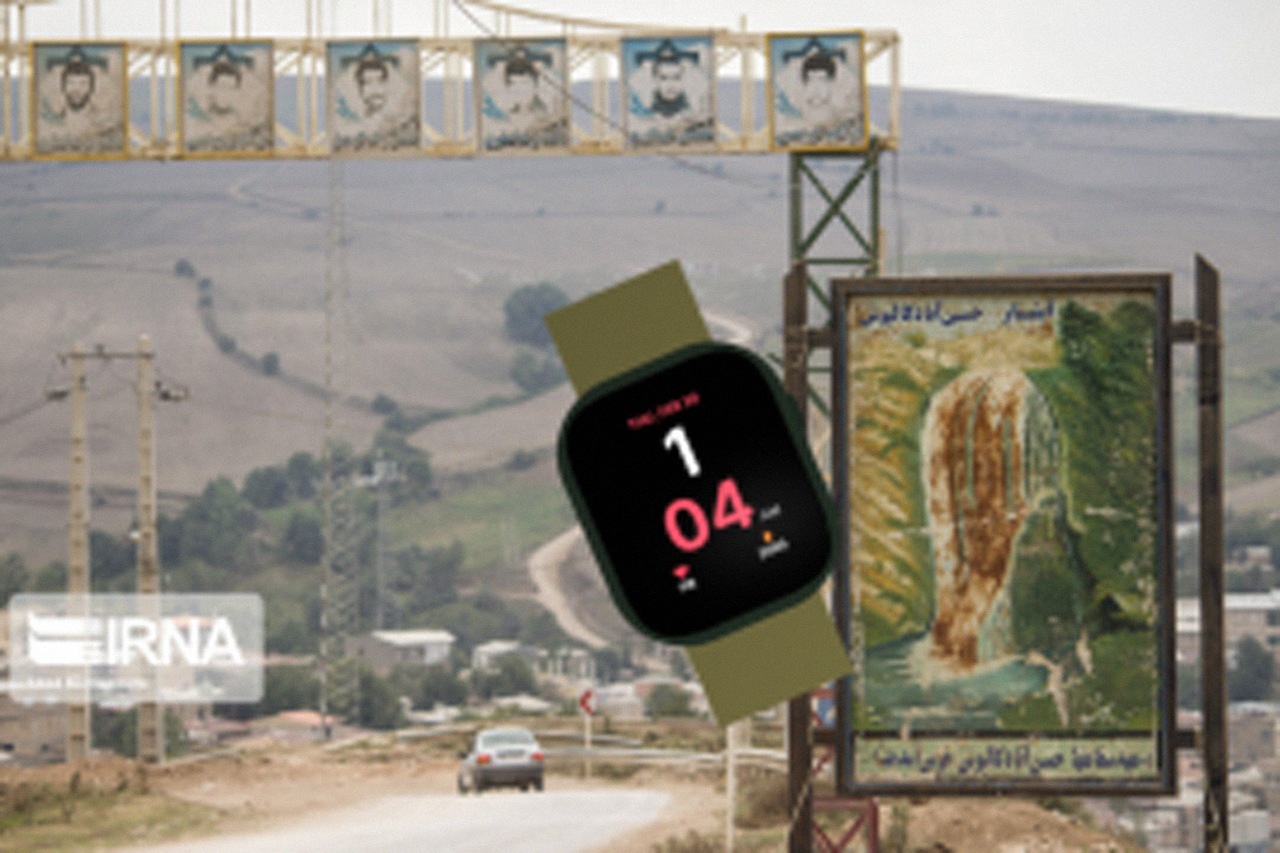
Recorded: {"hour": 1, "minute": 4}
